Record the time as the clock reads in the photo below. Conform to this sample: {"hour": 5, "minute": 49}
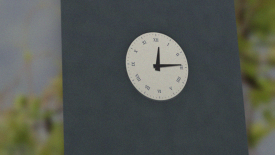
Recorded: {"hour": 12, "minute": 14}
